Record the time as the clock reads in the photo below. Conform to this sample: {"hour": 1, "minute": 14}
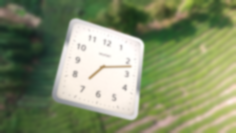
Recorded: {"hour": 7, "minute": 12}
